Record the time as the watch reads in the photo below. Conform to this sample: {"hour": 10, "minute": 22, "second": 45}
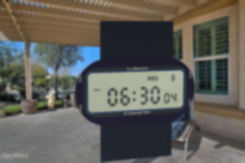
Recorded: {"hour": 6, "minute": 30, "second": 4}
